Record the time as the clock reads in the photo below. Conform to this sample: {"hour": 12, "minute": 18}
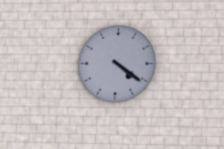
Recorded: {"hour": 4, "minute": 21}
